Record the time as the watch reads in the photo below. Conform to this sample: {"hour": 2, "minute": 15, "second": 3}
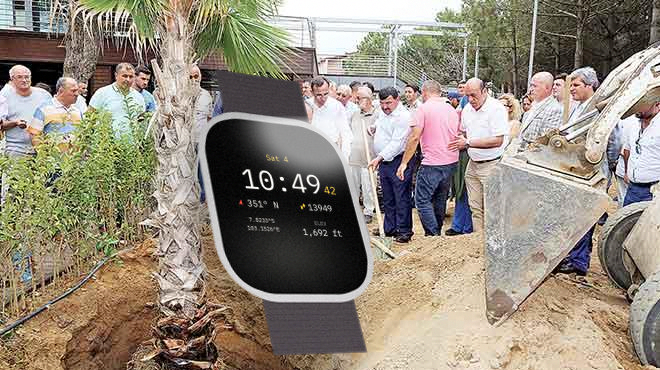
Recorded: {"hour": 10, "minute": 49, "second": 42}
